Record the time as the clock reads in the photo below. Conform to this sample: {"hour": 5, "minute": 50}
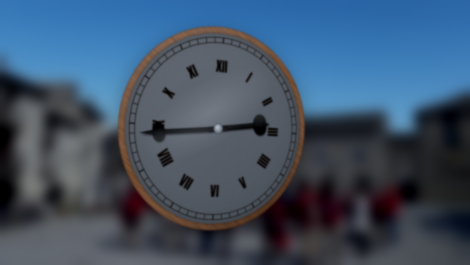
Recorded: {"hour": 2, "minute": 44}
